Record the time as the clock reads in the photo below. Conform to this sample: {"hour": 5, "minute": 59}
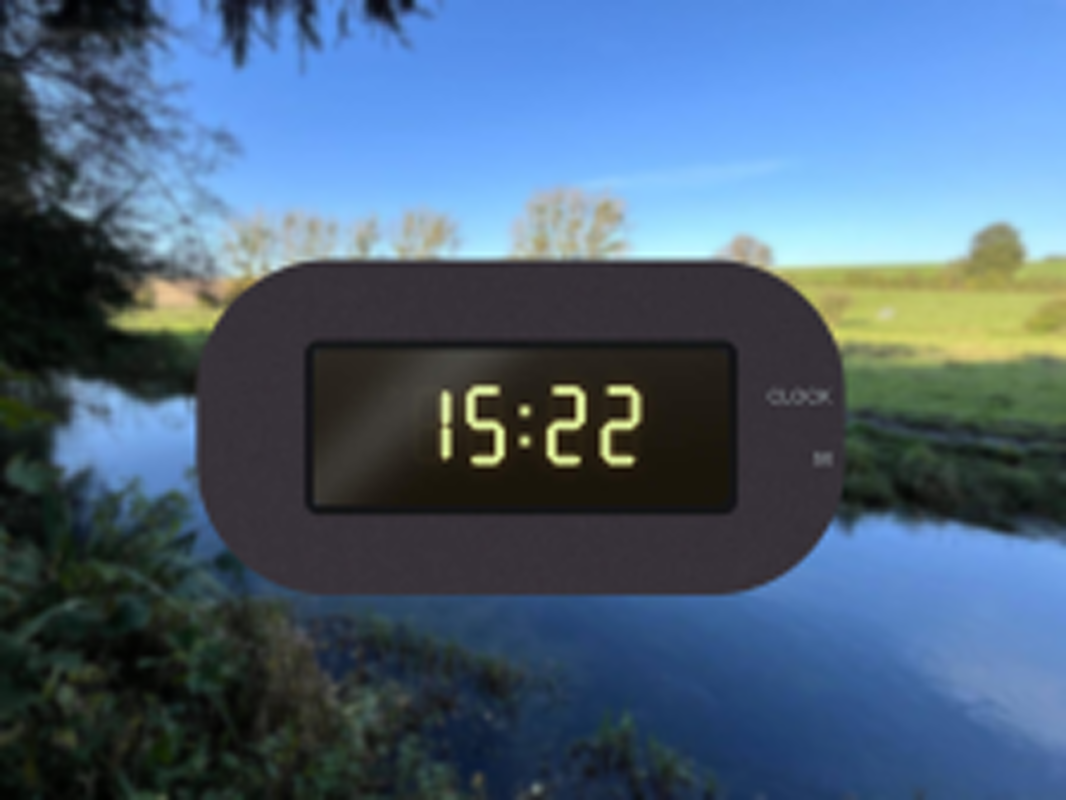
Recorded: {"hour": 15, "minute": 22}
